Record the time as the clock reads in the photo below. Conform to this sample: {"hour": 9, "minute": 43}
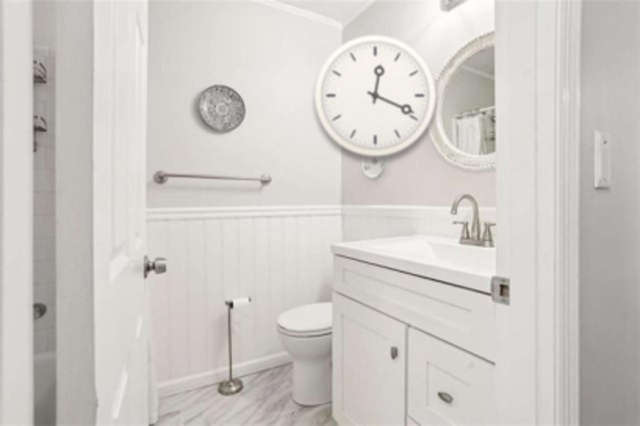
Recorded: {"hour": 12, "minute": 19}
